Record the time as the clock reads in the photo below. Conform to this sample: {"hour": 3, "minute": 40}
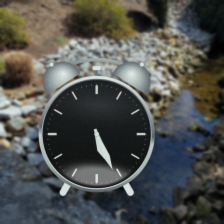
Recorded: {"hour": 5, "minute": 26}
